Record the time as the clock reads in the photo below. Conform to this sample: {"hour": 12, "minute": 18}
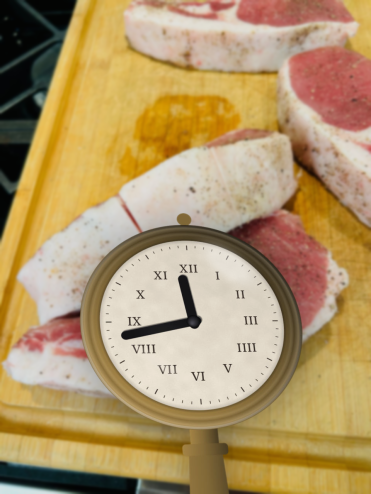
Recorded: {"hour": 11, "minute": 43}
